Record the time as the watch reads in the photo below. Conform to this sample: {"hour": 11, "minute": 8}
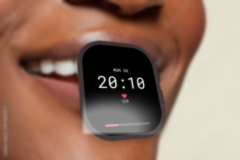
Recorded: {"hour": 20, "minute": 10}
